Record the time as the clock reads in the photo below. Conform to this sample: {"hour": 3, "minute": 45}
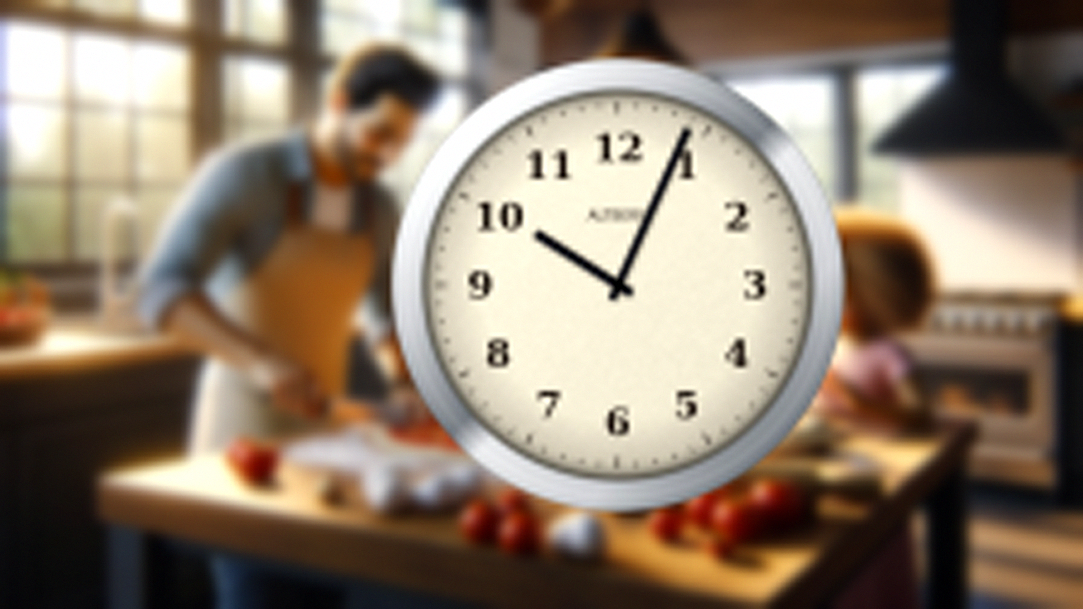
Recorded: {"hour": 10, "minute": 4}
